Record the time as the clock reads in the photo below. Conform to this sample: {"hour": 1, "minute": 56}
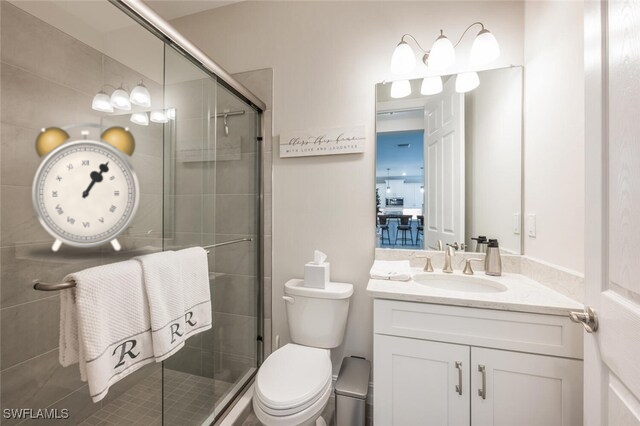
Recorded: {"hour": 1, "minute": 6}
